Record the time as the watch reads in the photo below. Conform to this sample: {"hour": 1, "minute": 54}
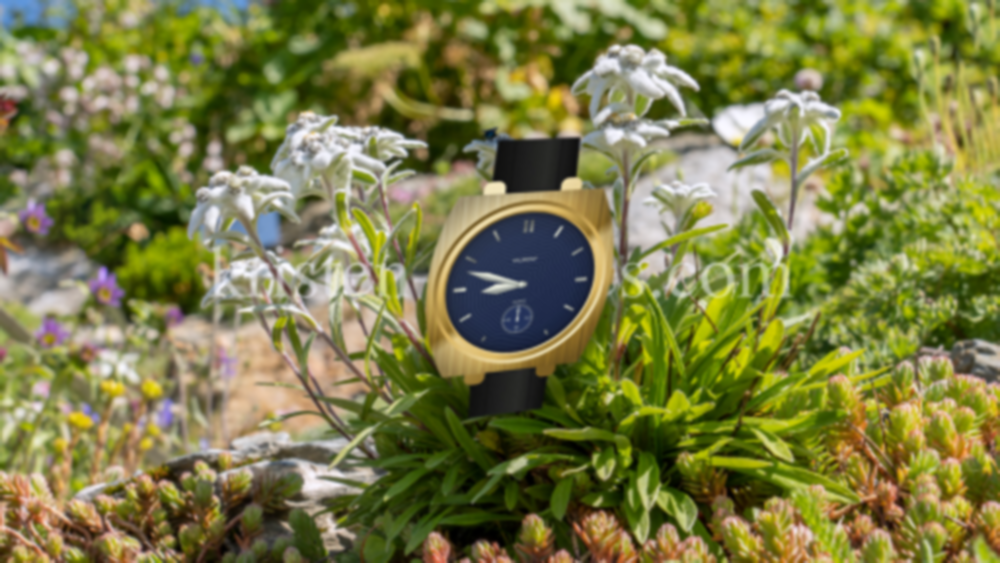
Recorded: {"hour": 8, "minute": 48}
